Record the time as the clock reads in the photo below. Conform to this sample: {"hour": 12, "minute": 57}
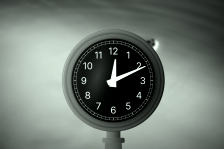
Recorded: {"hour": 12, "minute": 11}
